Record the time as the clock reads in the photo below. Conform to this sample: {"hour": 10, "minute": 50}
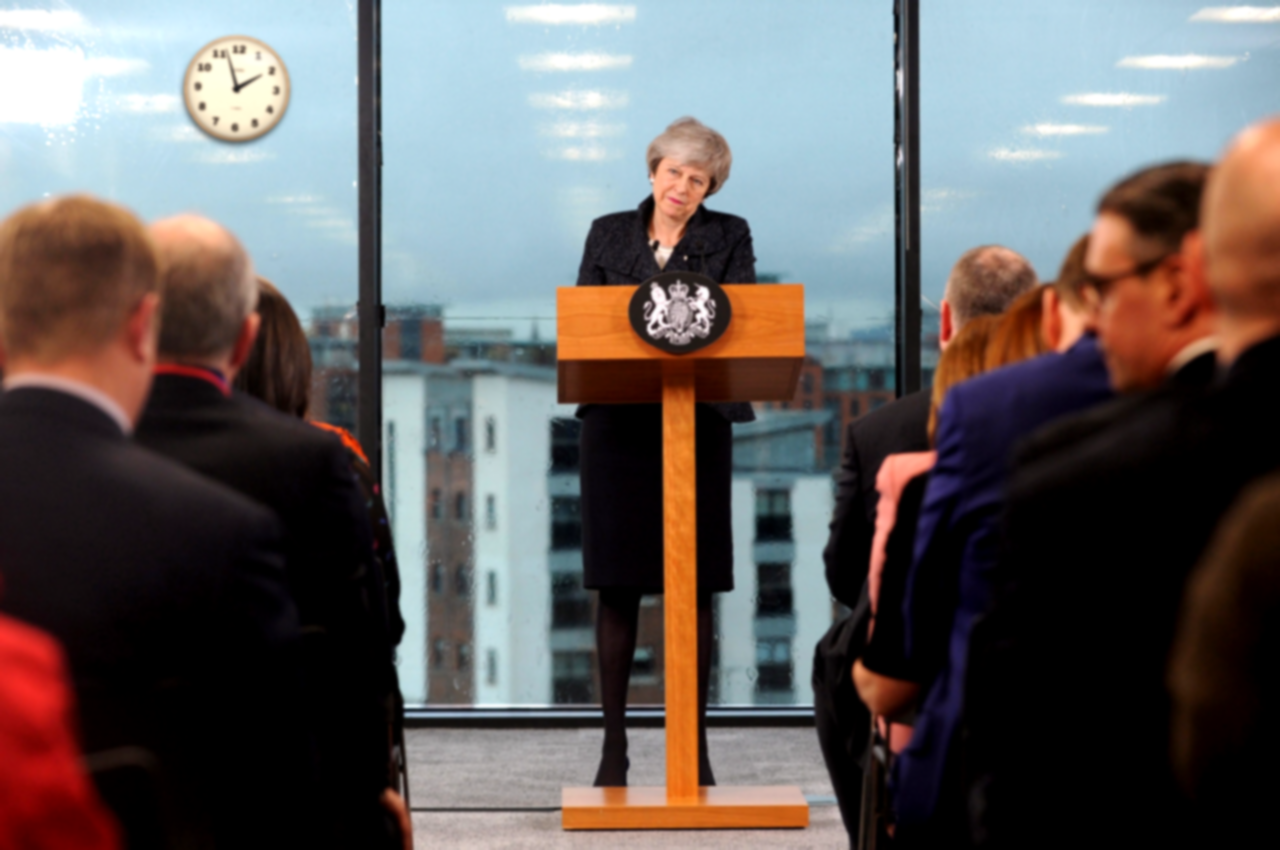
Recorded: {"hour": 1, "minute": 57}
